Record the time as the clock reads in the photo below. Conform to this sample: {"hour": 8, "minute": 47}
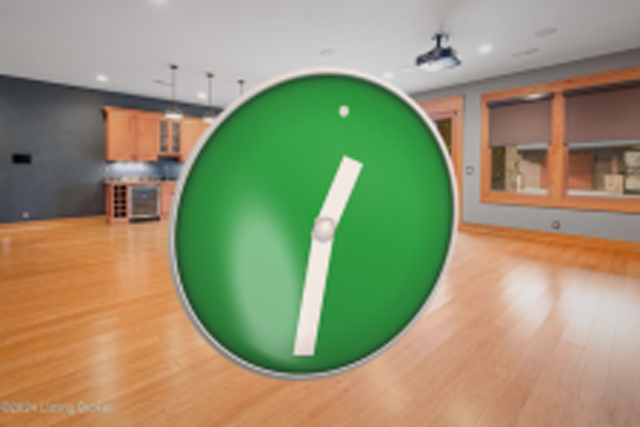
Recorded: {"hour": 12, "minute": 30}
